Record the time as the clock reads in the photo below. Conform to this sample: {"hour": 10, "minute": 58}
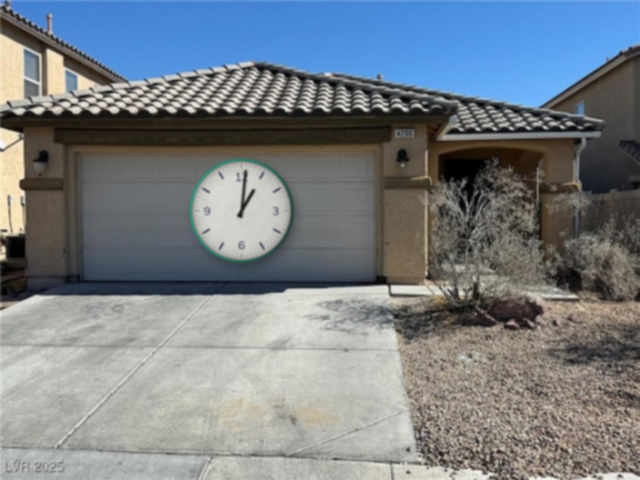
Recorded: {"hour": 1, "minute": 1}
